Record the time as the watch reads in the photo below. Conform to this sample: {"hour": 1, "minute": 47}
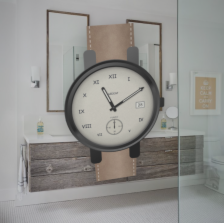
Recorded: {"hour": 11, "minute": 10}
